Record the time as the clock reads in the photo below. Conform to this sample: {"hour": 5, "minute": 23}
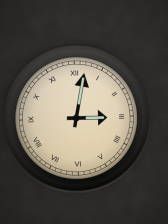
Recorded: {"hour": 3, "minute": 2}
